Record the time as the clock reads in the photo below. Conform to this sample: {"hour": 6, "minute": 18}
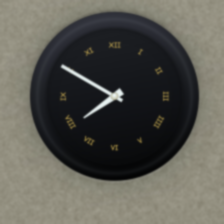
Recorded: {"hour": 7, "minute": 50}
